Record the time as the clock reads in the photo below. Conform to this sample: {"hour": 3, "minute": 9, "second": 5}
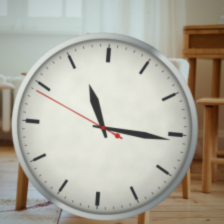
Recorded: {"hour": 11, "minute": 15, "second": 49}
